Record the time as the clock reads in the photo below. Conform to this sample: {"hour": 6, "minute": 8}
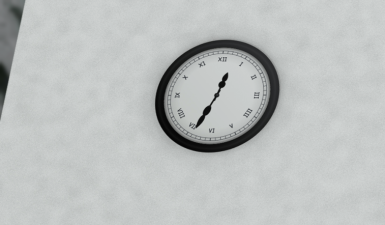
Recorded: {"hour": 12, "minute": 34}
